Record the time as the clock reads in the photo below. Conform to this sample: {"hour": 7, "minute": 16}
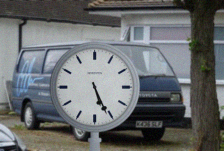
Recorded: {"hour": 5, "minute": 26}
